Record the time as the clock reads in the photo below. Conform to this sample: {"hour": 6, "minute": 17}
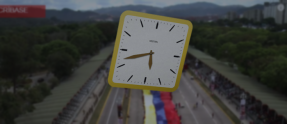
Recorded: {"hour": 5, "minute": 42}
